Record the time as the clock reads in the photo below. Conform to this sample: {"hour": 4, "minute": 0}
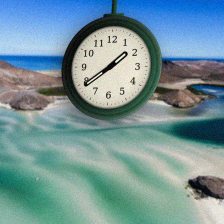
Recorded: {"hour": 1, "minute": 39}
